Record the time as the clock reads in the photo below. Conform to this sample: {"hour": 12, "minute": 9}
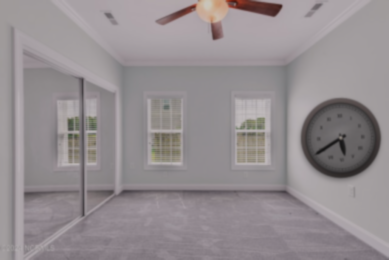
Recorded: {"hour": 5, "minute": 40}
